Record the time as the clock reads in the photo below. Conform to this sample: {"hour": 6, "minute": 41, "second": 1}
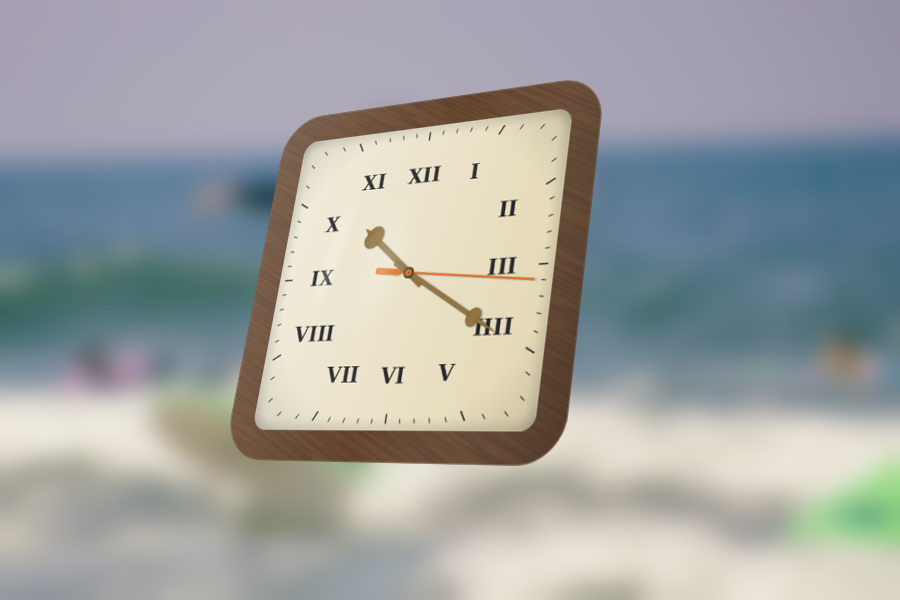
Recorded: {"hour": 10, "minute": 20, "second": 16}
